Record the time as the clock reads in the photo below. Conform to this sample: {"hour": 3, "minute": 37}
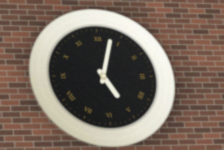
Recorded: {"hour": 5, "minute": 3}
